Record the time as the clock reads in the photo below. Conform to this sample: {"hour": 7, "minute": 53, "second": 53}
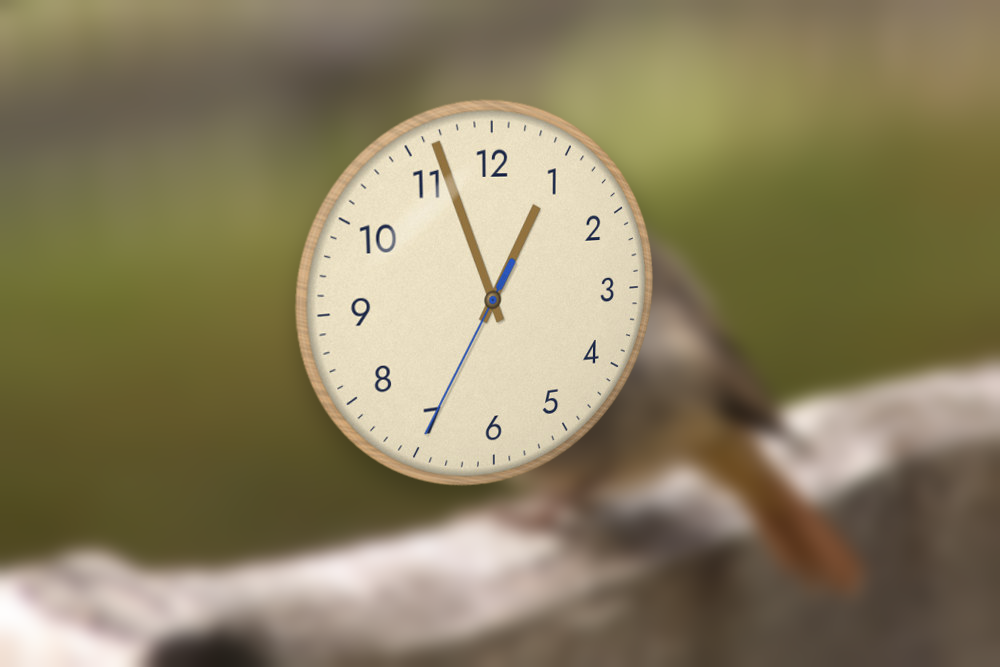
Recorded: {"hour": 12, "minute": 56, "second": 35}
